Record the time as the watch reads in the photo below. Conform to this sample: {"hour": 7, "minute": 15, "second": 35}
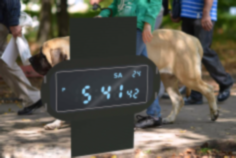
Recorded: {"hour": 5, "minute": 41, "second": 42}
